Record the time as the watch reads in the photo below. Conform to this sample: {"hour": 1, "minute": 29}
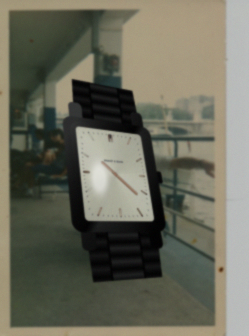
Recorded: {"hour": 10, "minute": 22}
